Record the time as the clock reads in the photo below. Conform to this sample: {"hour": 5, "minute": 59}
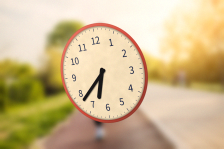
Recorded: {"hour": 6, "minute": 38}
